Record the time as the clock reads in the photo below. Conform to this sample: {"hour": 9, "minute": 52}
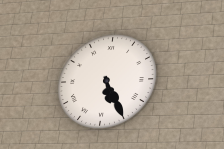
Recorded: {"hour": 5, "minute": 25}
